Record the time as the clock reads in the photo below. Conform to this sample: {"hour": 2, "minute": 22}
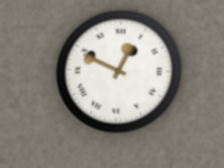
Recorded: {"hour": 12, "minute": 49}
